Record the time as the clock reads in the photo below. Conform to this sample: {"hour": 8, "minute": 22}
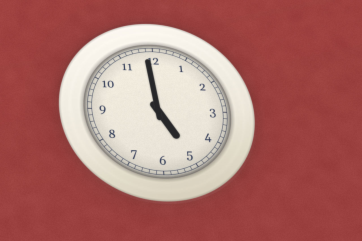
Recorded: {"hour": 4, "minute": 59}
